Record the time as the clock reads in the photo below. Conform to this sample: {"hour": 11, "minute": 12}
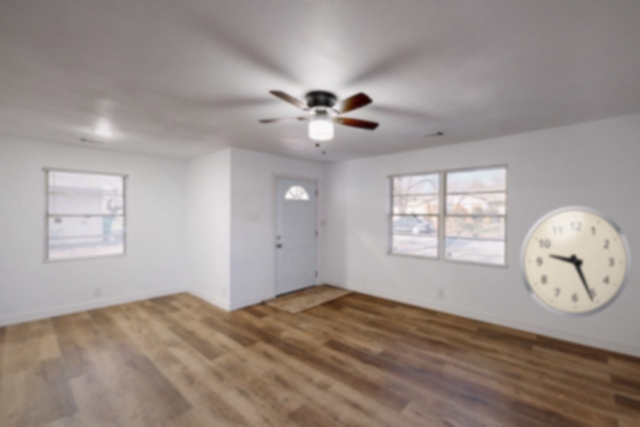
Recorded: {"hour": 9, "minute": 26}
